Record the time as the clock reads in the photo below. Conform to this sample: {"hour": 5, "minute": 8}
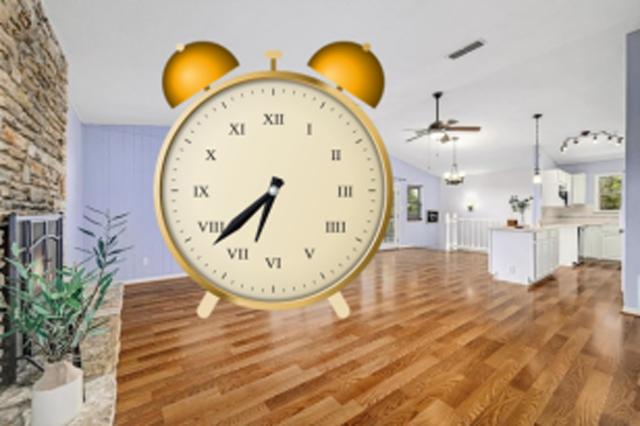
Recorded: {"hour": 6, "minute": 38}
